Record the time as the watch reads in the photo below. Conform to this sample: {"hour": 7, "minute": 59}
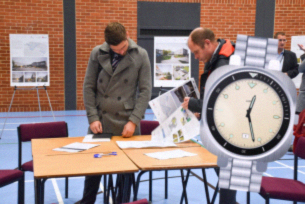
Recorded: {"hour": 12, "minute": 27}
